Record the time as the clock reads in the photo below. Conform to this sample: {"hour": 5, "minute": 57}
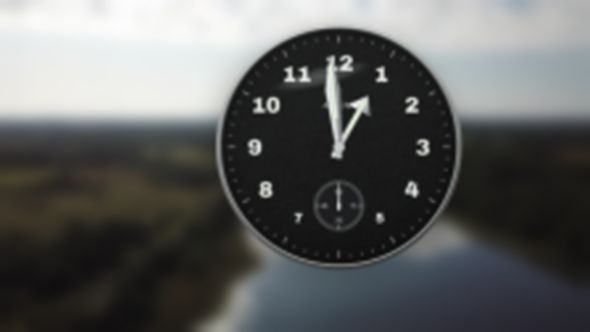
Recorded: {"hour": 12, "minute": 59}
